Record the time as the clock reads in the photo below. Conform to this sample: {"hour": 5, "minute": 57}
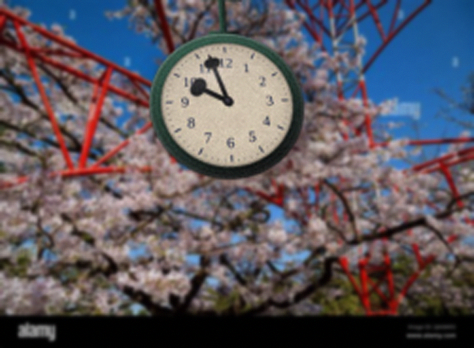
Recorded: {"hour": 9, "minute": 57}
